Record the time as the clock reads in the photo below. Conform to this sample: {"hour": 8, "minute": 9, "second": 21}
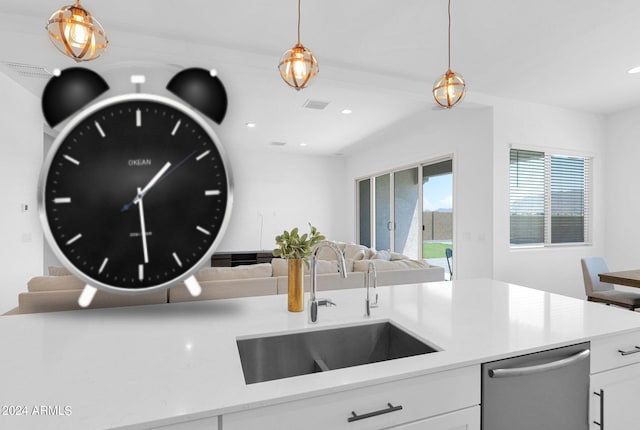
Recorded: {"hour": 1, "minute": 29, "second": 9}
